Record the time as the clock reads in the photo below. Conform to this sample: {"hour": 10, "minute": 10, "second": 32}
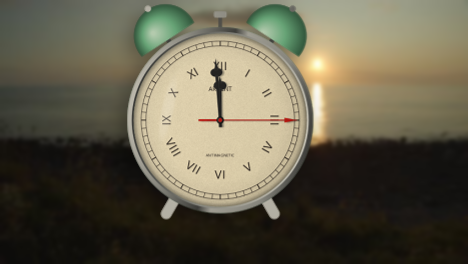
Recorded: {"hour": 11, "minute": 59, "second": 15}
